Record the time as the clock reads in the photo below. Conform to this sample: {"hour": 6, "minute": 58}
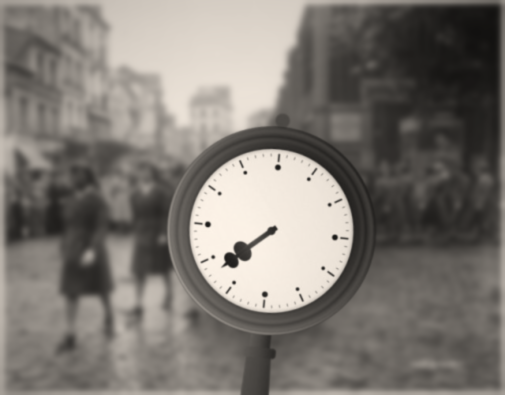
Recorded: {"hour": 7, "minute": 38}
